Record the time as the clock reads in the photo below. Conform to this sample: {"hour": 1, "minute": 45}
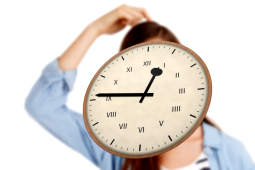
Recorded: {"hour": 12, "minute": 46}
